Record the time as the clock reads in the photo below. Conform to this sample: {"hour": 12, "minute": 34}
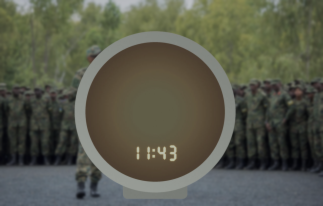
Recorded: {"hour": 11, "minute": 43}
